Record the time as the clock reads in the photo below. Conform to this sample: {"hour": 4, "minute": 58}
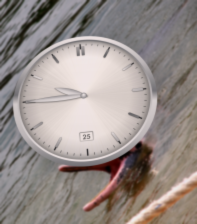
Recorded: {"hour": 9, "minute": 45}
